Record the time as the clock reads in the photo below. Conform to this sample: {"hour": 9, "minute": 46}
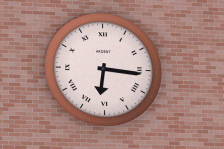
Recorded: {"hour": 6, "minute": 16}
